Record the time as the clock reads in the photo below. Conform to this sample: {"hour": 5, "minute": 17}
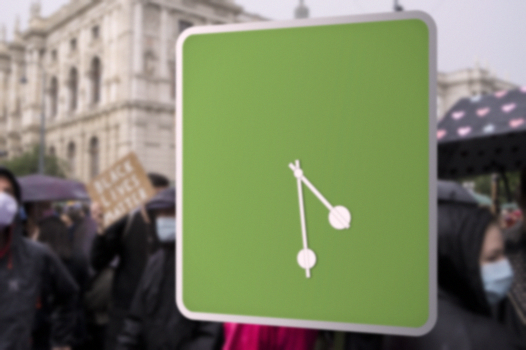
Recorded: {"hour": 4, "minute": 29}
